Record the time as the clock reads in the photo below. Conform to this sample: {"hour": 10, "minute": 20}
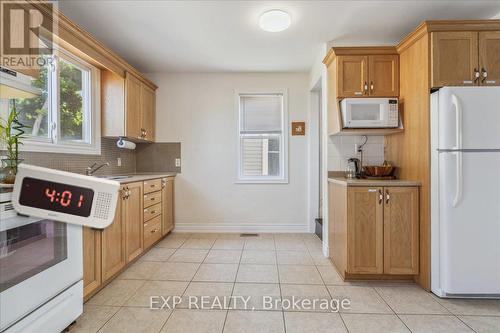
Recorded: {"hour": 4, "minute": 1}
